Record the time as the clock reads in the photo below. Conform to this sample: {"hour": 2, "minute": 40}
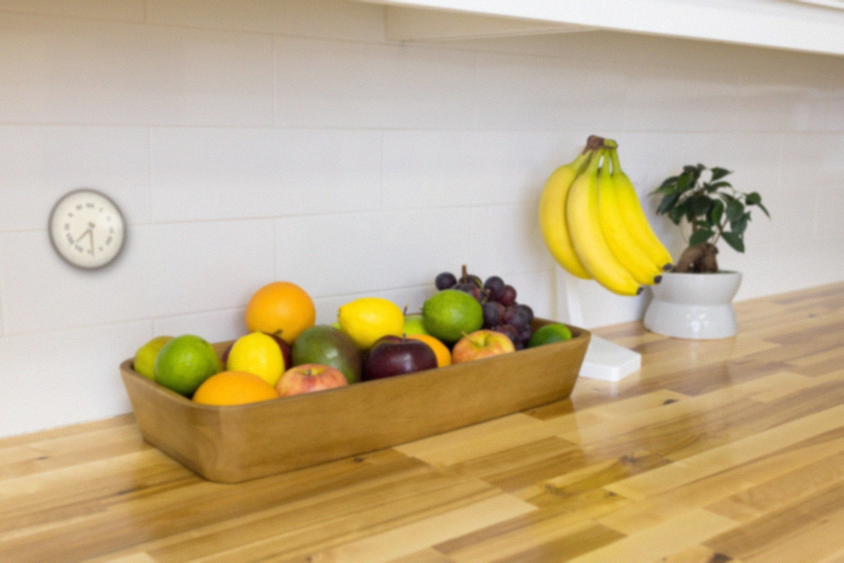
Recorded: {"hour": 7, "minute": 29}
